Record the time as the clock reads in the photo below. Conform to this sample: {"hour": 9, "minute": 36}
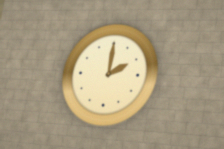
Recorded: {"hour": 2, "minute": 0}
